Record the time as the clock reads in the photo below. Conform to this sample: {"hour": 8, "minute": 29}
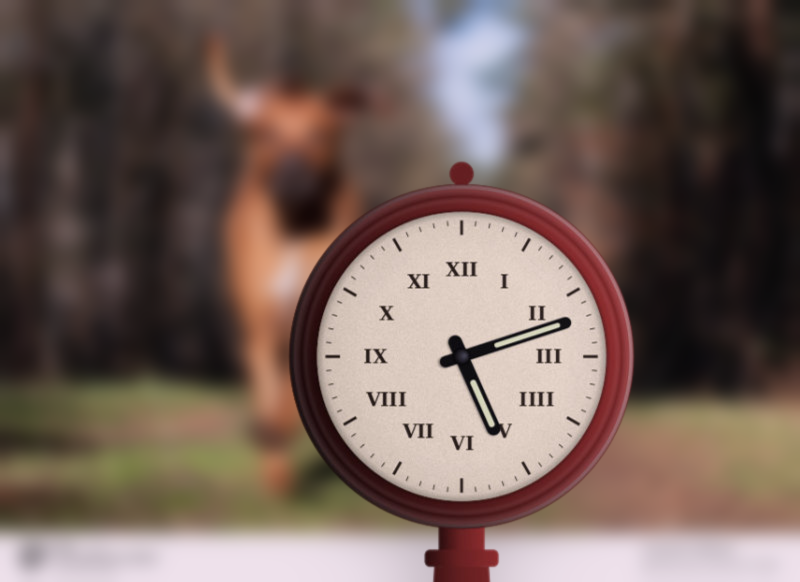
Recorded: {"hour": 5, "minute": 12}
